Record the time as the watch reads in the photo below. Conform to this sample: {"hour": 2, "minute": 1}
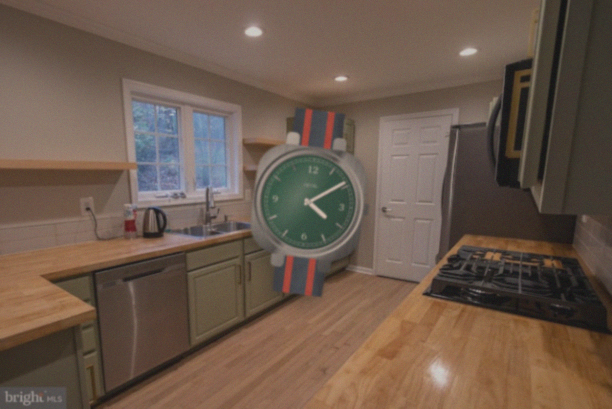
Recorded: {"hour": 4, "minute": 9}
